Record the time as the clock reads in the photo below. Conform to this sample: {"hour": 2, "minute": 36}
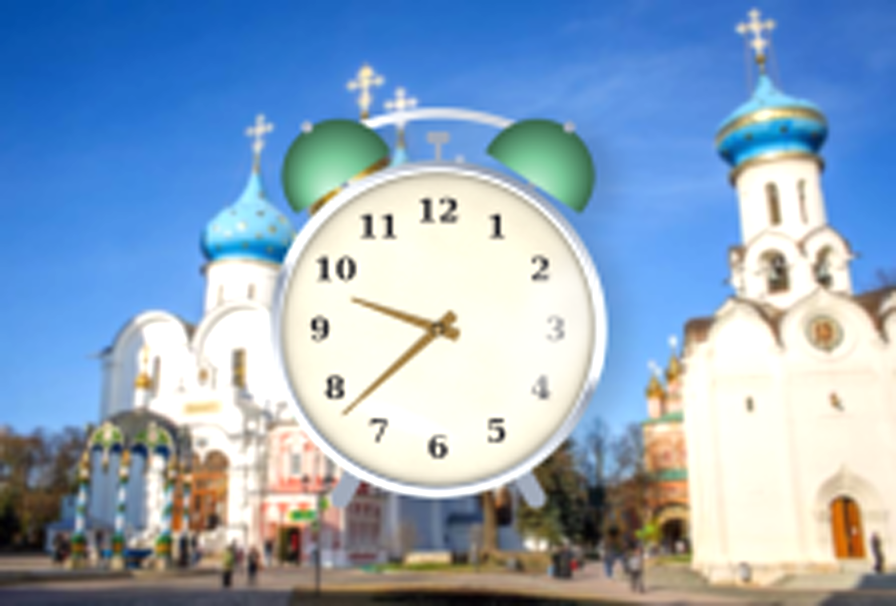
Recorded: {"hour": 9, "minute": 38}
